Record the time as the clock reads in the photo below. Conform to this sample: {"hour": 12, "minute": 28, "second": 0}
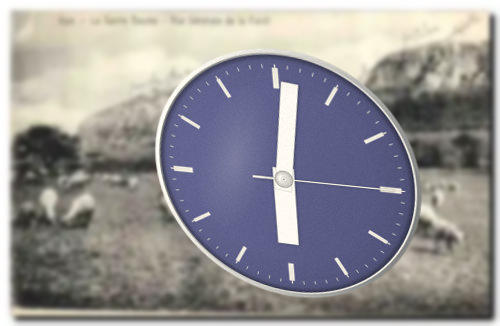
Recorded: {"hour": 6, "minute": 1, "second": 15}
